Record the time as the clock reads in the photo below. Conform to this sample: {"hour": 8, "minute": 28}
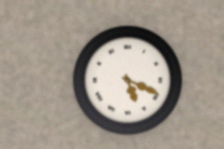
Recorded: {"hour": 5, "minute": 19}
